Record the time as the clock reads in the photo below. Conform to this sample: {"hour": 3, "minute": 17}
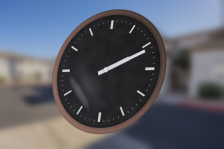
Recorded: {"hour": 2, "minute": 11}
